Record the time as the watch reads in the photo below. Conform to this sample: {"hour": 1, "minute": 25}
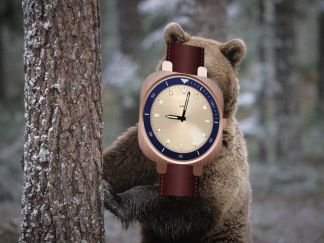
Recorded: {"hour": 9, "minute": 2}
